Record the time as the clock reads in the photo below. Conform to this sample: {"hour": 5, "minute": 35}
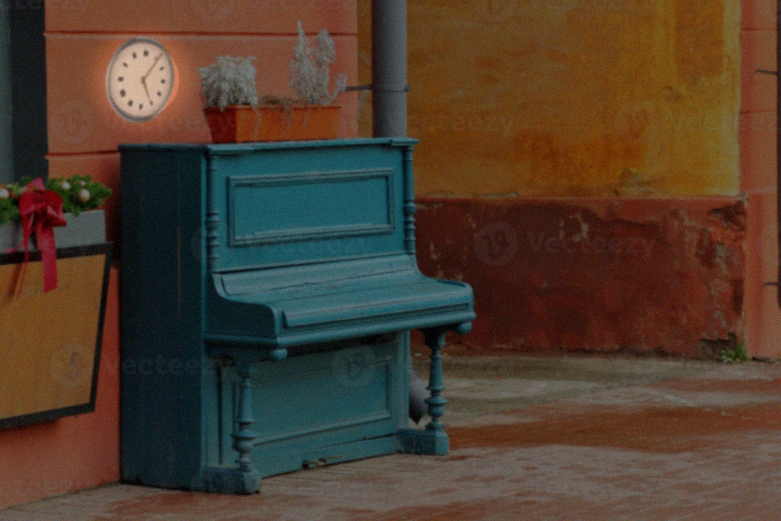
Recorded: {"hour": 5, "minute": 6}
